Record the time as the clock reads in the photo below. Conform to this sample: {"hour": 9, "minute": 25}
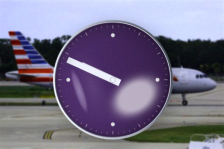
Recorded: {"hour": 9, "minute": 49}
